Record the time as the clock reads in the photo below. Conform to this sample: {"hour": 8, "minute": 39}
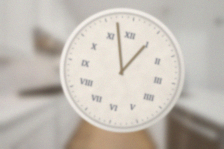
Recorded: {"hour": 12, "minute": 57}
